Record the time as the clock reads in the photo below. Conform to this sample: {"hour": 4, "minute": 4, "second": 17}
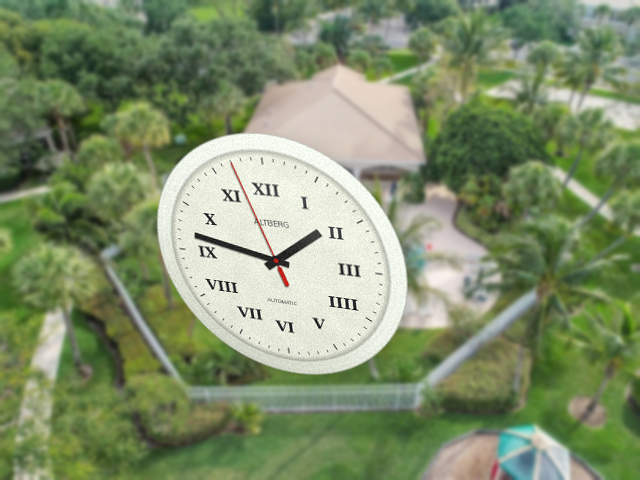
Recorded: {"hour": 1, "minute": 46, "second": 57}
